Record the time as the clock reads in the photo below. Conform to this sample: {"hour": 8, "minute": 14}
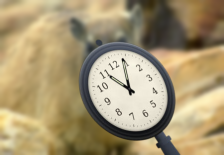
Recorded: {"hour": 11, "minute": 4}
